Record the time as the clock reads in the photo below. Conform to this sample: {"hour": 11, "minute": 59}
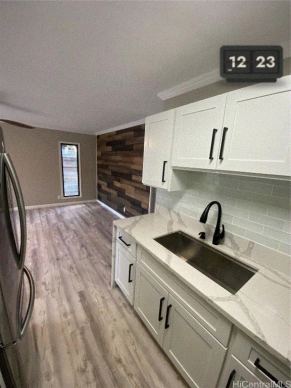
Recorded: {"hour": 12, "minute": 23}
